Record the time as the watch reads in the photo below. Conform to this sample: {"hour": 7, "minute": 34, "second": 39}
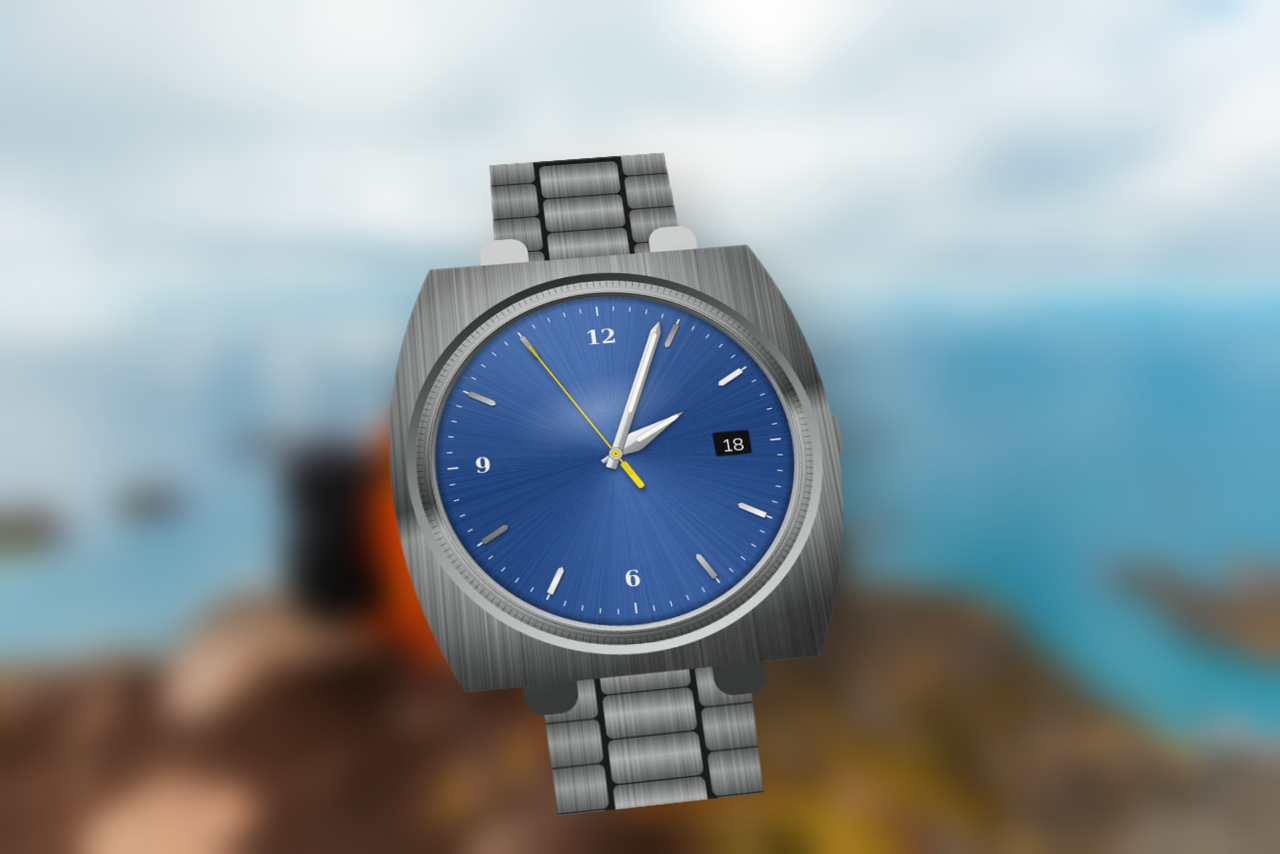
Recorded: {"hour": 2, "minute": 3, "second": 55}
